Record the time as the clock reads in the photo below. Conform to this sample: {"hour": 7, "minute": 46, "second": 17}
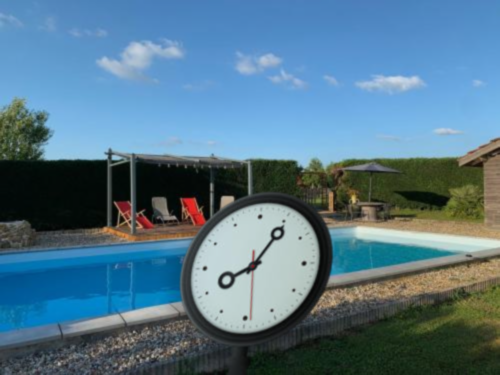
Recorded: {"hour": 8, "minute": 5, "second": 29}
